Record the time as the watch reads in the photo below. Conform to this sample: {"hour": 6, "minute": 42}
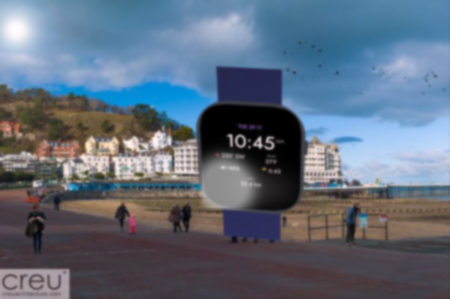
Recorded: {"hour": 10, "minute": 45}
